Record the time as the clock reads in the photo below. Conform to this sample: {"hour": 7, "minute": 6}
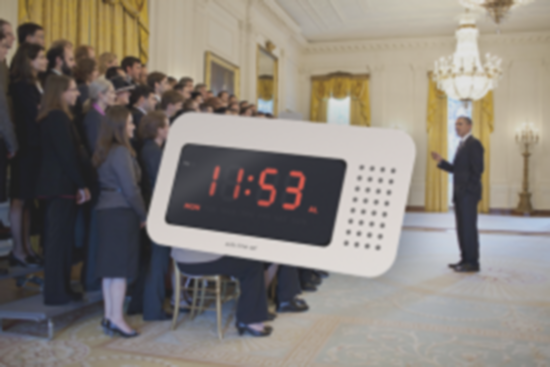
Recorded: {"hour": 11, "minute": 53}
